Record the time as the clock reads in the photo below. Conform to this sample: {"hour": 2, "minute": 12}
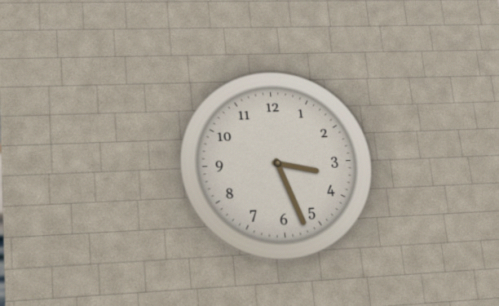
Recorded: {"hour": 3, "minute": 27}
